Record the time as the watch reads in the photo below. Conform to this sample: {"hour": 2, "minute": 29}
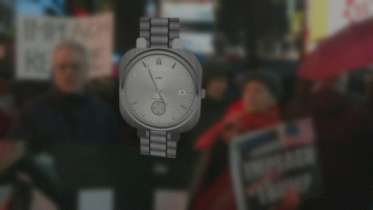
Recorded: {"hour": 4, "minute": 56}
